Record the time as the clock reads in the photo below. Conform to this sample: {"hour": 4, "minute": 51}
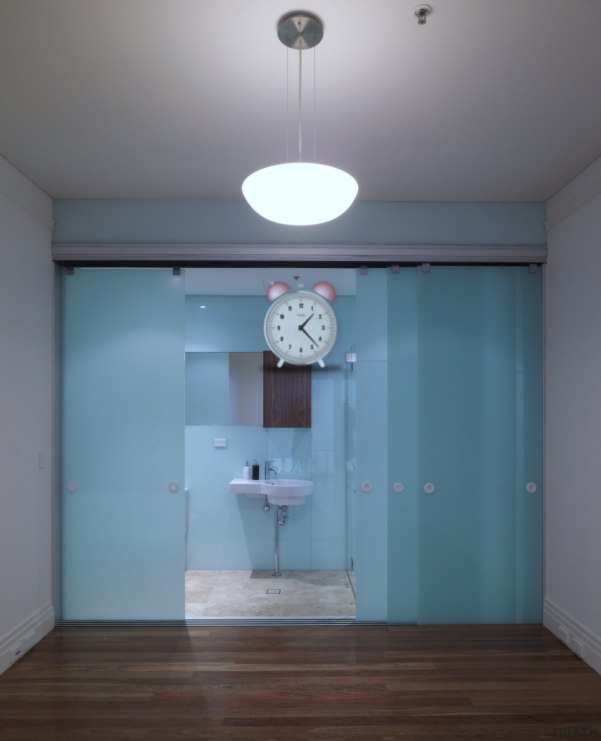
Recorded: {"hour": 1, "minute": 23}
